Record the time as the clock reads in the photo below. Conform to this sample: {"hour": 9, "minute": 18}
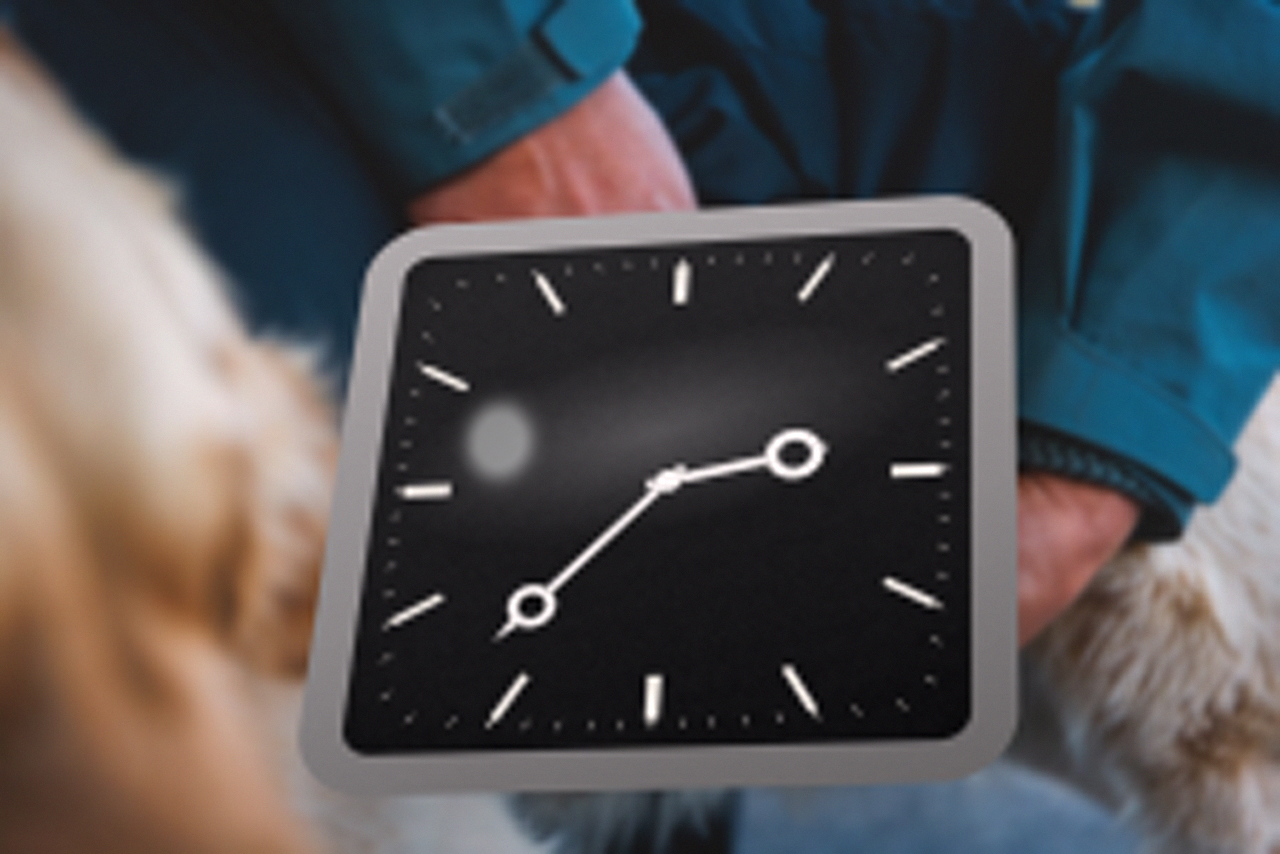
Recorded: {"hour": 2, "minute": 37}
